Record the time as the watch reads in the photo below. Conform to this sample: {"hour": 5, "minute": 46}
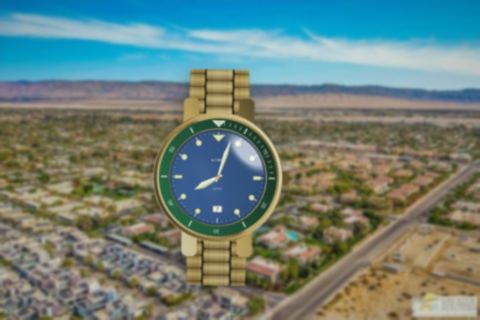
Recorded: {"hour": 8, "minute": 3}
